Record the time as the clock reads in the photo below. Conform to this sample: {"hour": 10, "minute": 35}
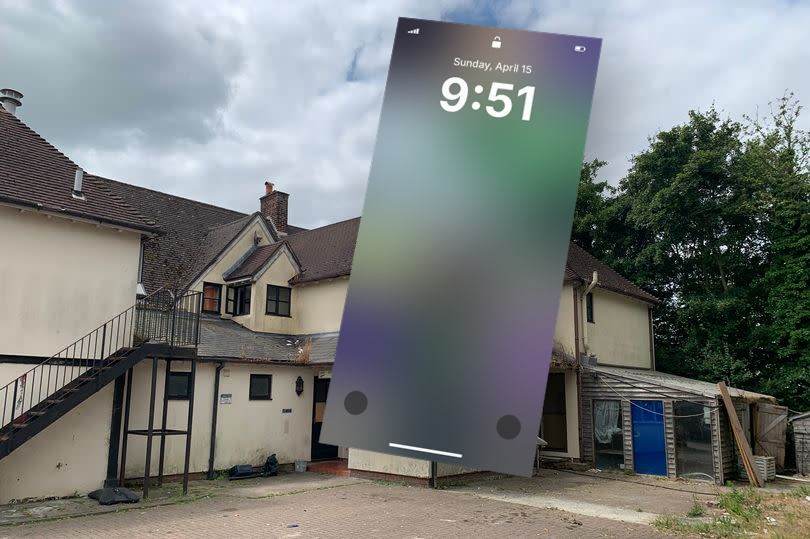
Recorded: {"hour": 9, "minute": 51}
